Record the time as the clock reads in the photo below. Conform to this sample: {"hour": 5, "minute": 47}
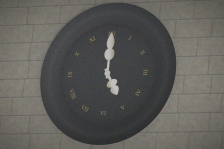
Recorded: {"hour": 5, "minute": 0}
